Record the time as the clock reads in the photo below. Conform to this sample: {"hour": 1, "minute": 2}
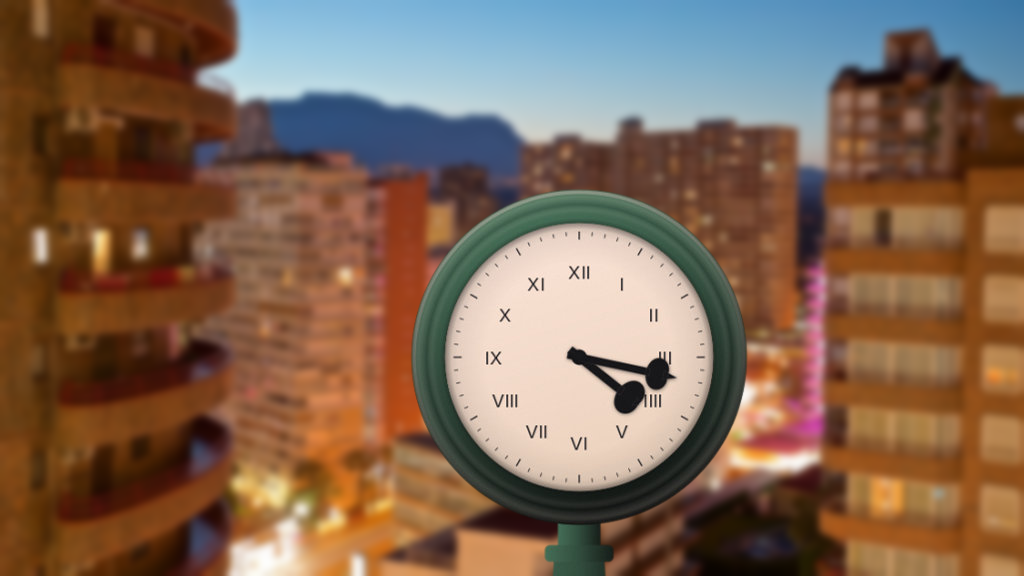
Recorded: {"hour": 4, "minute": 17}
